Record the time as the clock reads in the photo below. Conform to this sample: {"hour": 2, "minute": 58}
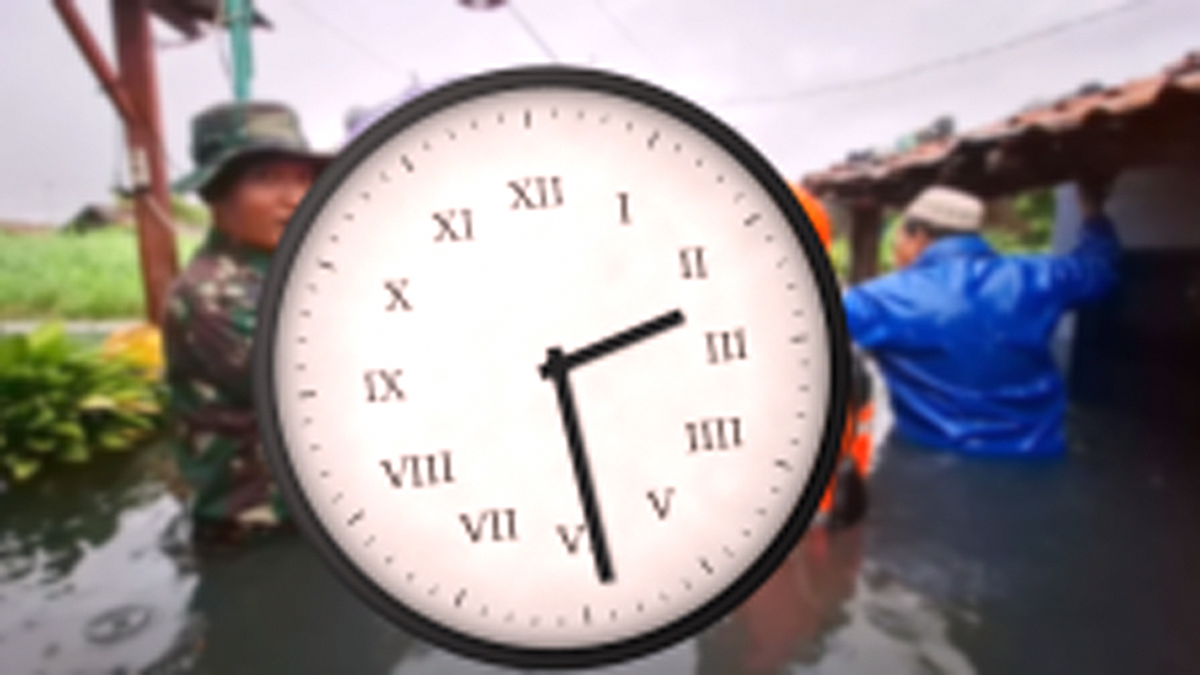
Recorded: {"hour": 2, "minute": 29}
